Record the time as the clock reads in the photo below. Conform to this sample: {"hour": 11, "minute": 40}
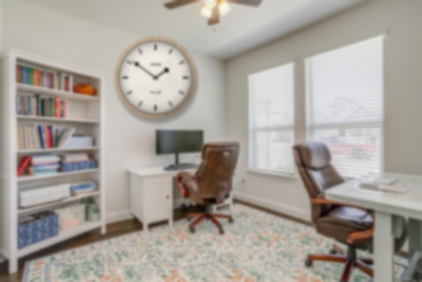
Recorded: {"hour": 1, "minute": 51}
